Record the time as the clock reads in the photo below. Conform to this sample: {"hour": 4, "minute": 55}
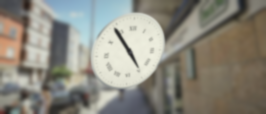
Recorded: {"hour": 4, "minute": 54}
